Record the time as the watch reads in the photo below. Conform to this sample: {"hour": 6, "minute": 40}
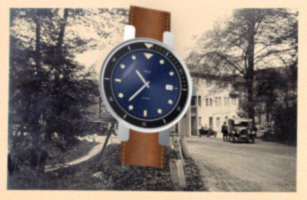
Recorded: {"hour": 10, "minute": 37}
